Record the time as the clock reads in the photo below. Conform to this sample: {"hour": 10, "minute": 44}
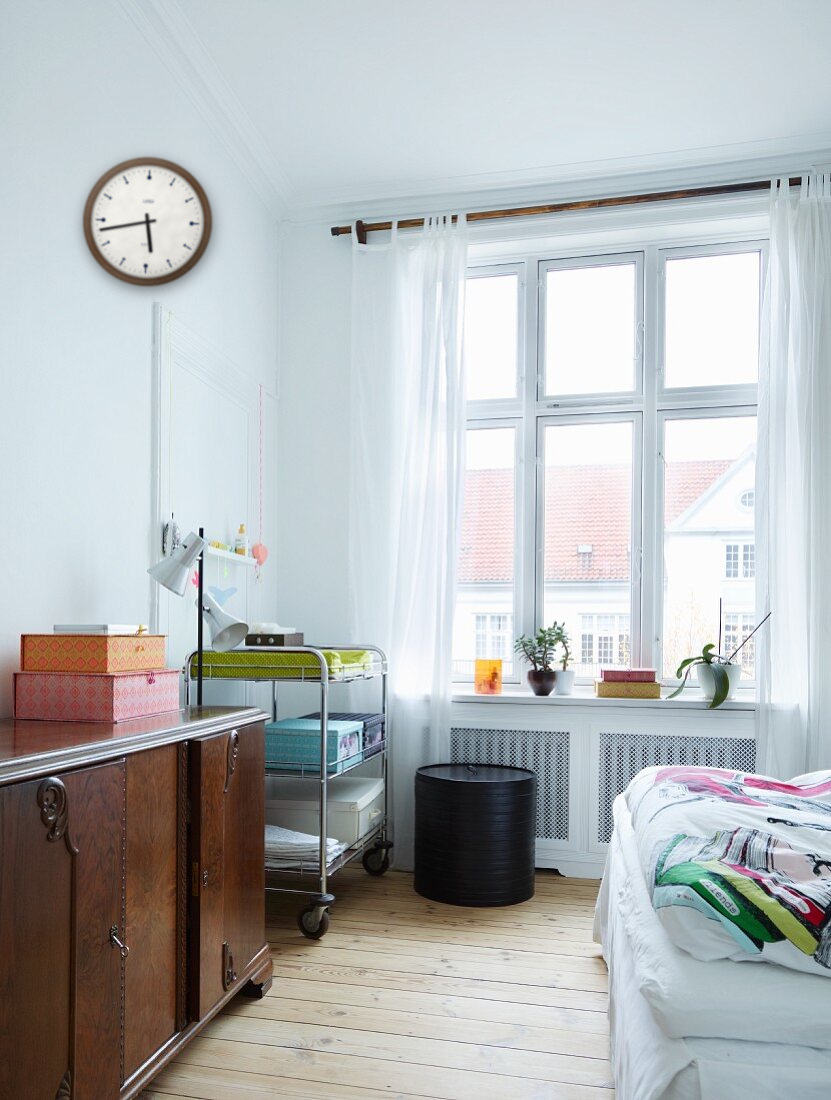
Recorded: {"hour": 5, "minute": 43}
